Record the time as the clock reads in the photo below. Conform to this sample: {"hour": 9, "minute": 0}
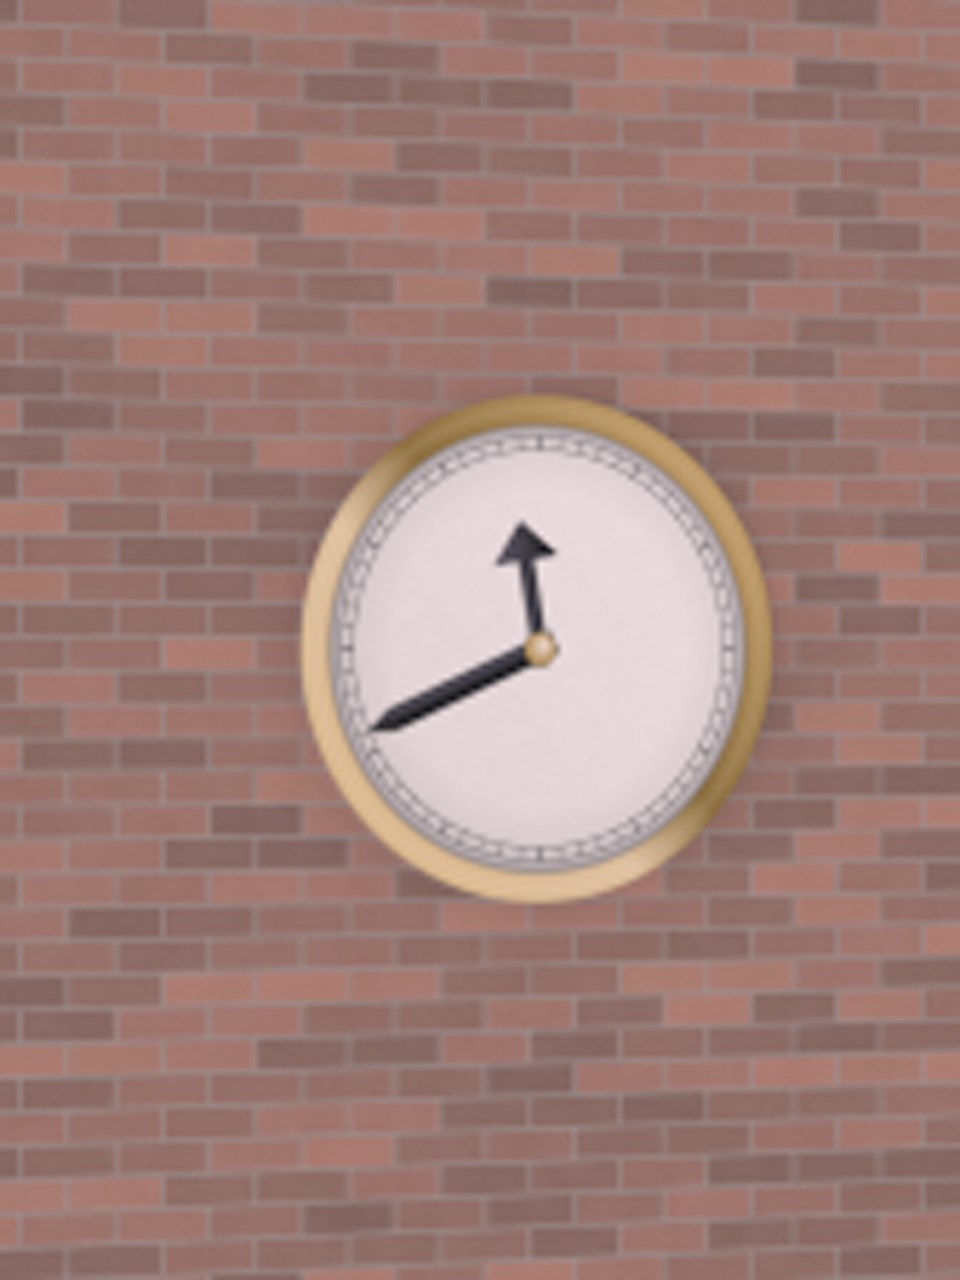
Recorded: {"hour": 11, "minute": 41}
